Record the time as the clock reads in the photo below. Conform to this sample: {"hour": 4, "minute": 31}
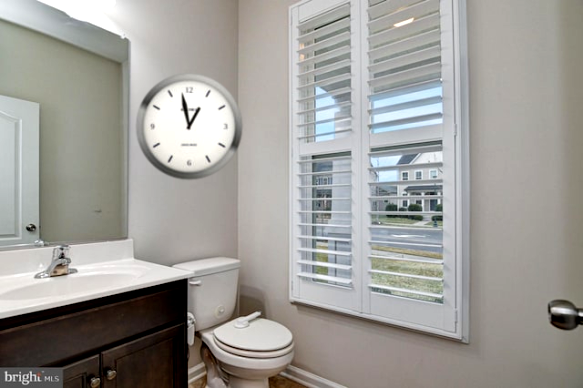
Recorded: {"hour": 12, "minute": 58}
